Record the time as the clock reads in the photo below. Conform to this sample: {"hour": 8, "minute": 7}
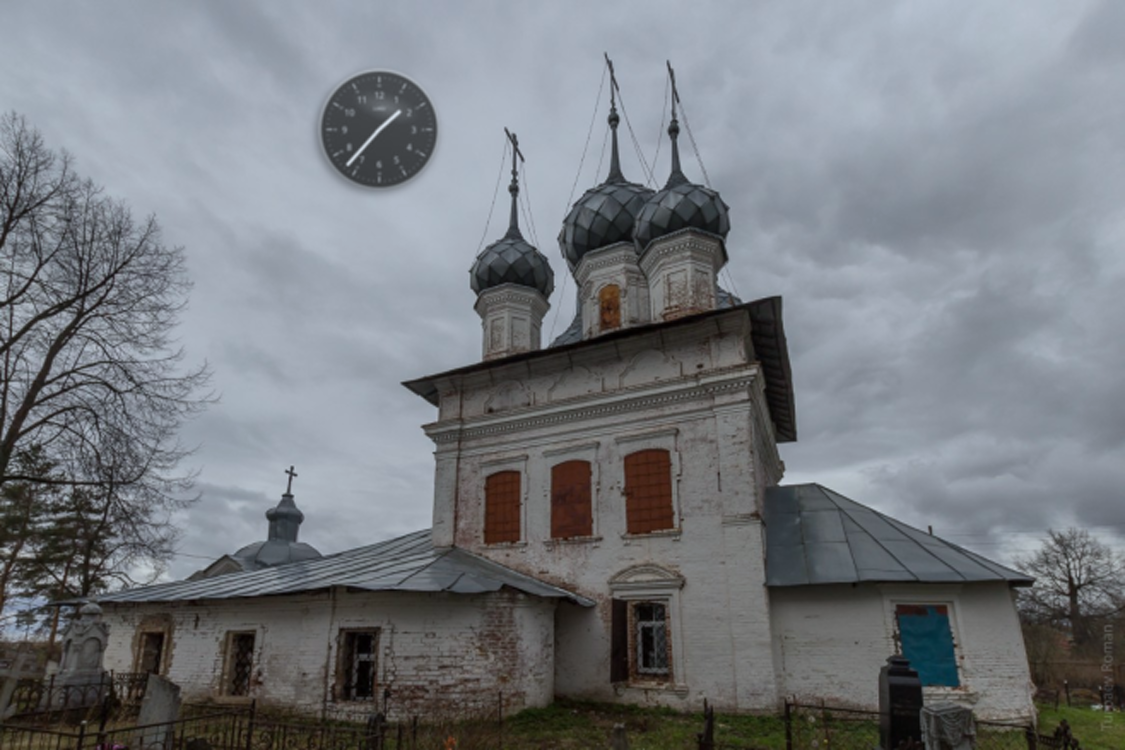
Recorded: {"hour": 1, "minute": 37}
